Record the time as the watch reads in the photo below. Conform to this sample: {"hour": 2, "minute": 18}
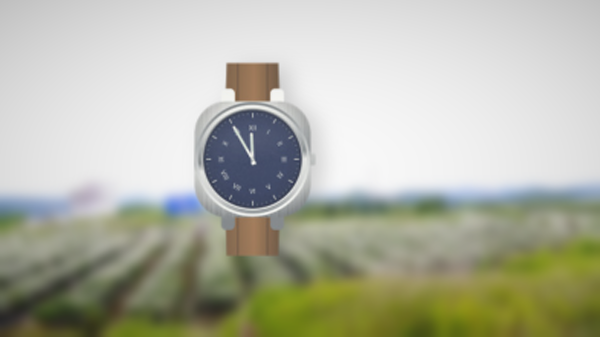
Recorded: {"hour": 11, "minute": 55}
